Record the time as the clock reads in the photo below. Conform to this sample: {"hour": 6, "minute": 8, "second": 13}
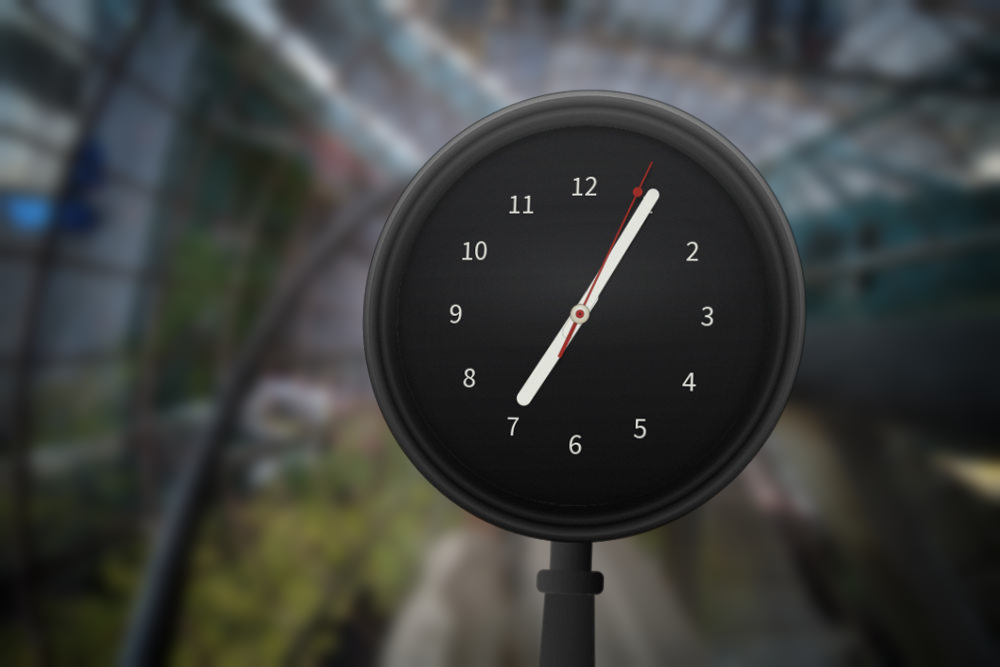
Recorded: {"hour": 7, "minute": 5, "second": 4}
